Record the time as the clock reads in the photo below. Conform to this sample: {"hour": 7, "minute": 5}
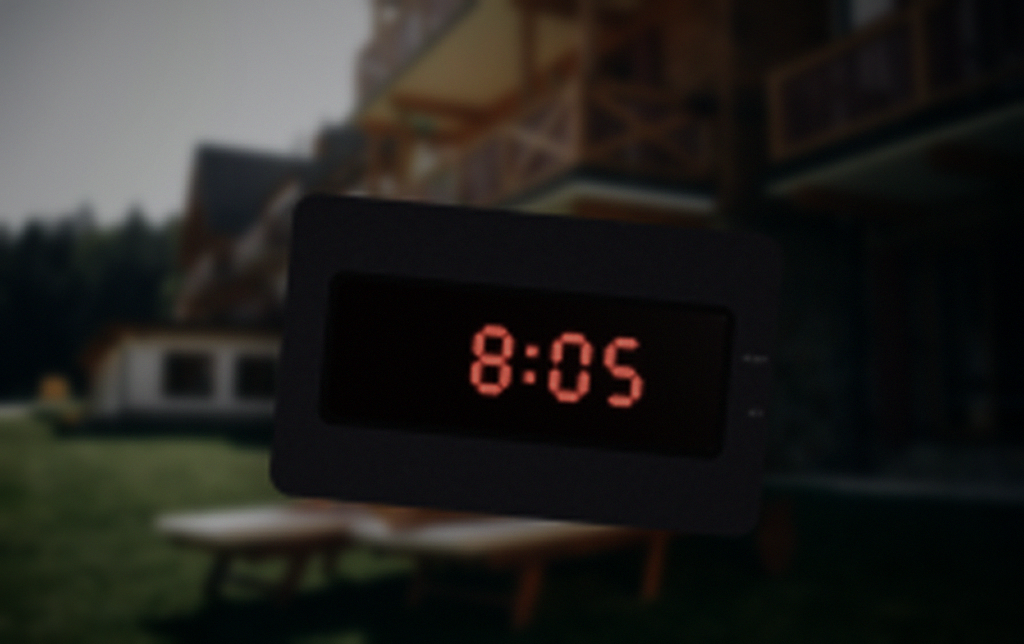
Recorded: {"hour": 8, "minute": 5}
